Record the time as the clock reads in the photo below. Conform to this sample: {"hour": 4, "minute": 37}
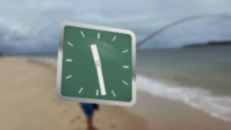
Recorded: {"hour": 11, "minute": 28}
